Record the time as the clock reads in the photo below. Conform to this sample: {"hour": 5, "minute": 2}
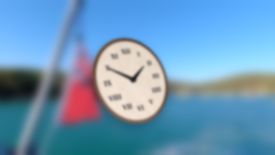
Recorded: {"hour": 1, "minute": 50}
